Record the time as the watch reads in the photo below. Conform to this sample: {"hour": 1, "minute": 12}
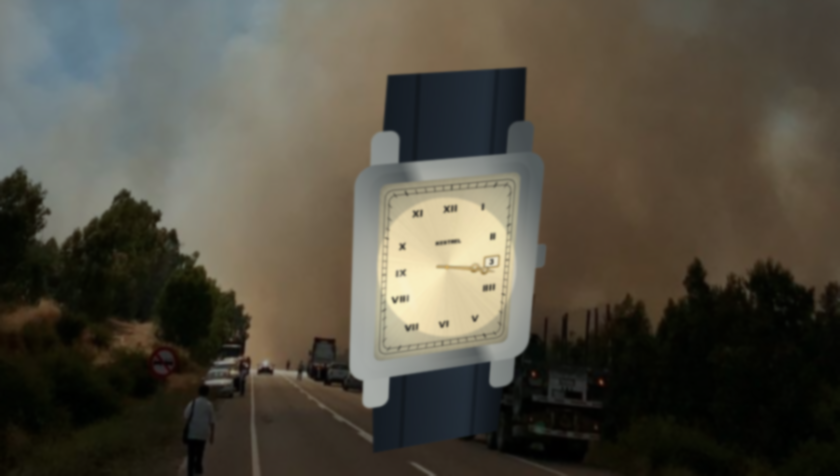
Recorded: {"hour": 3, "minute": 17}
